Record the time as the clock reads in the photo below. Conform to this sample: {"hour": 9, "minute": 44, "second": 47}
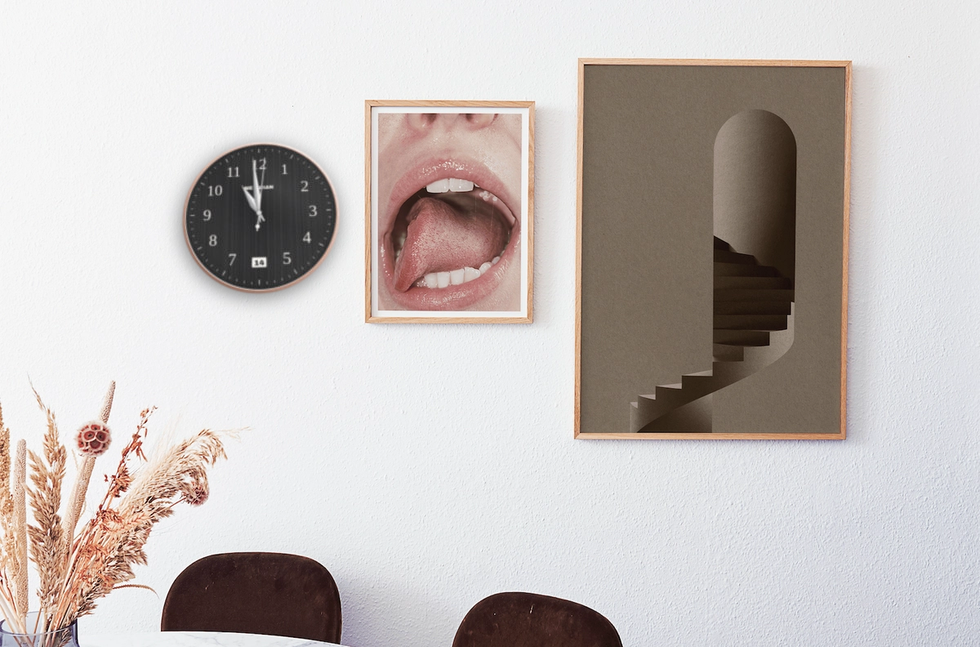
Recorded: {"hour": 10, "minute": 59, "second": 1}
